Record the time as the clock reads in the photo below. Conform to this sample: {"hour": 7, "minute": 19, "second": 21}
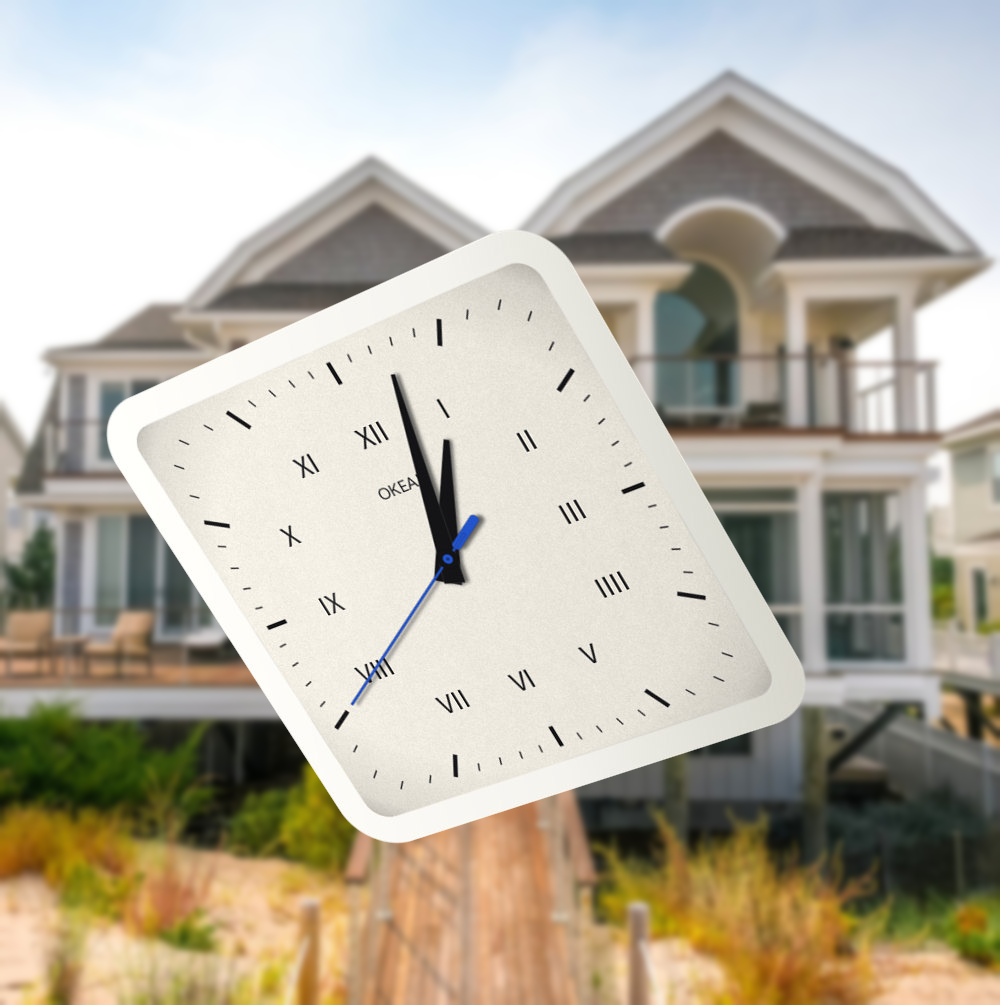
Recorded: {"hour": 1, "minute": 2, "second": 40}
